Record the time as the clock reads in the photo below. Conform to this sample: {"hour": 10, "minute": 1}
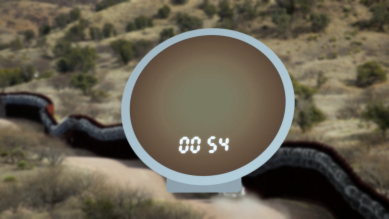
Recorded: {"hour": 0, "minute": 54}
